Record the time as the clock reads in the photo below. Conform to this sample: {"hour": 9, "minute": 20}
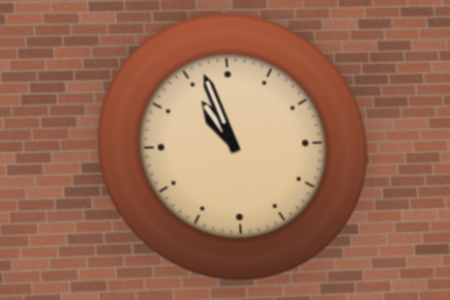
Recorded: {"hour": 10, "minute": 57}
